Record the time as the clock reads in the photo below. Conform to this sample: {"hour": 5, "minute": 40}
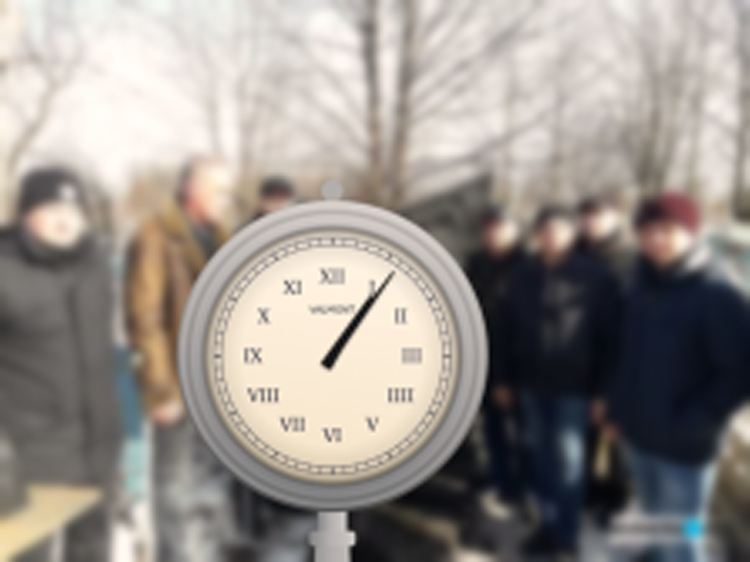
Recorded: {"hour": 1, "minute": 6}
